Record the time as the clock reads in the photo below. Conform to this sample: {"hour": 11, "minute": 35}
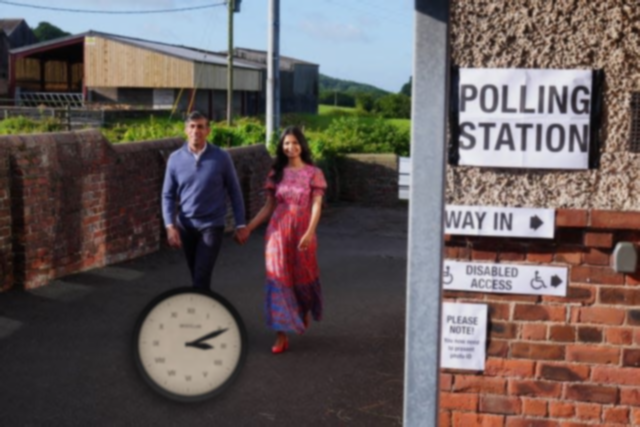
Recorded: {"hour": 3, "minute": 11}
